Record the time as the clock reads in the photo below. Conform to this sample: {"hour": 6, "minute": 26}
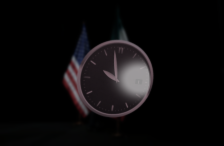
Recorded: {"hour": 9, "minute": 58}
